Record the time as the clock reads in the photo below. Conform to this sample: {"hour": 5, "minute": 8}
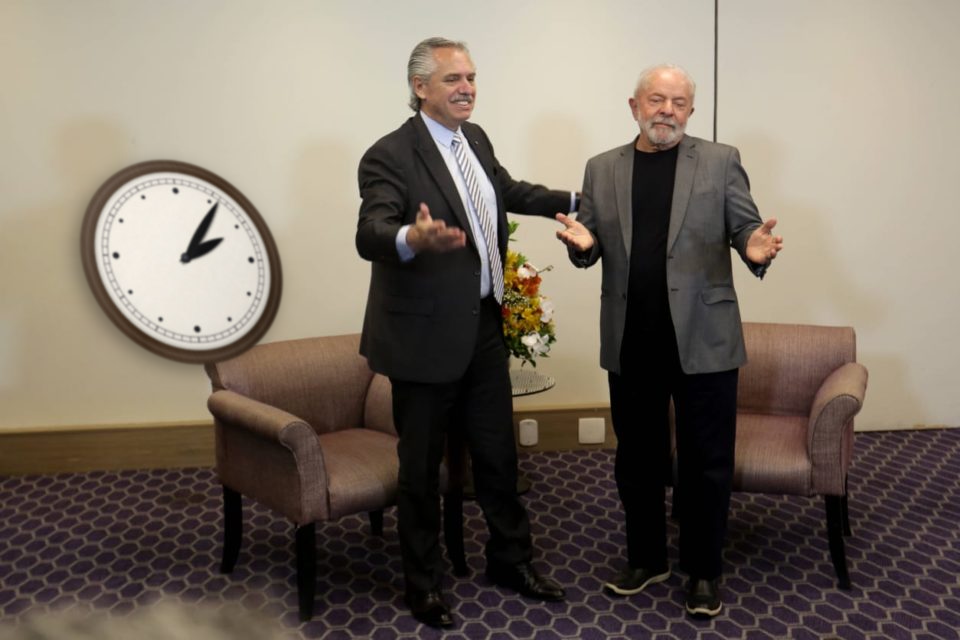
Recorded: {"hour": 2, "minute": 6}
